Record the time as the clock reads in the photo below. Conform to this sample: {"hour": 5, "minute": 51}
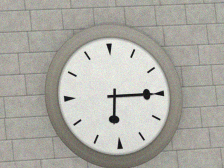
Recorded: {"hour": 6, "minute": 15}
